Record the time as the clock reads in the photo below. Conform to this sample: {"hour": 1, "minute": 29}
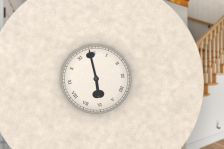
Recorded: {"hour": 5, "minute": 59}
